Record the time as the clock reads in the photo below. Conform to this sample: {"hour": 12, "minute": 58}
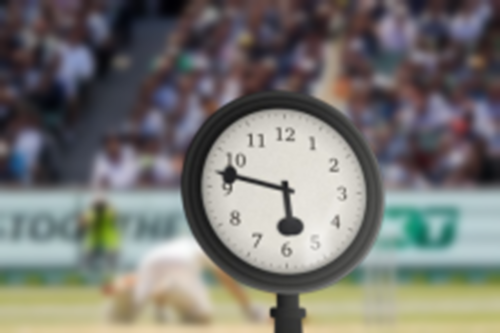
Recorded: {"hour": 5, "minute": 47}
